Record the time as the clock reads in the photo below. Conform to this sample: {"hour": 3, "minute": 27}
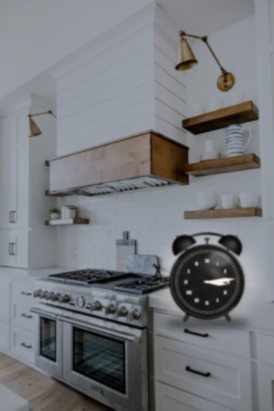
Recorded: {"hour": 3, "minute": 14}
